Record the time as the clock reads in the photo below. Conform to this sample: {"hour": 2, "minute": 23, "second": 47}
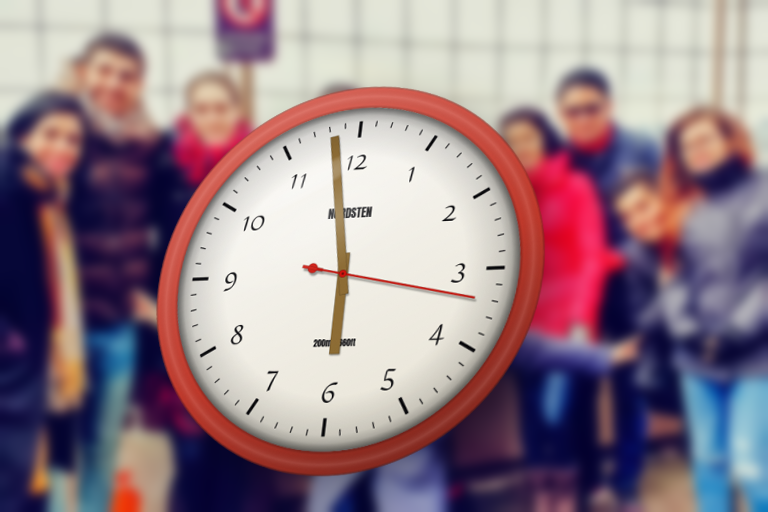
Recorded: {"hour": 5, "minute": 58, "second": 17}
